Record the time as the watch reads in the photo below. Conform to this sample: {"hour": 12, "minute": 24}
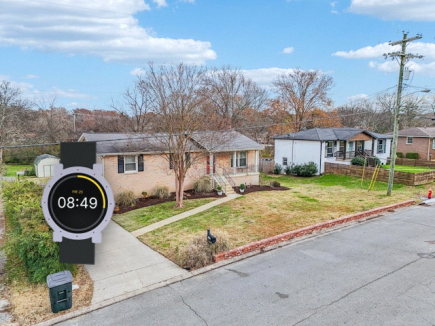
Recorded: {"hour": 8, "minute": 49}
